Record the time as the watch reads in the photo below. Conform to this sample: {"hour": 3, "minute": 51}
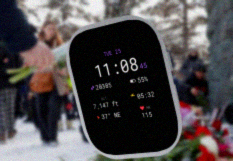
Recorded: {"hour": 11, "minute": 8}
